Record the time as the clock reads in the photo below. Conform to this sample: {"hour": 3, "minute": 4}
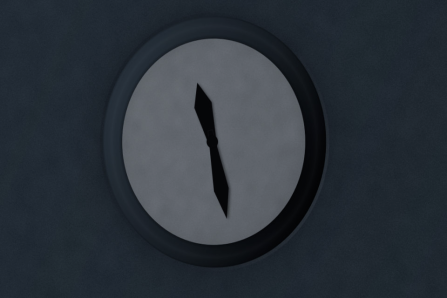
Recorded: {"hour": 11, "minute": 28}
